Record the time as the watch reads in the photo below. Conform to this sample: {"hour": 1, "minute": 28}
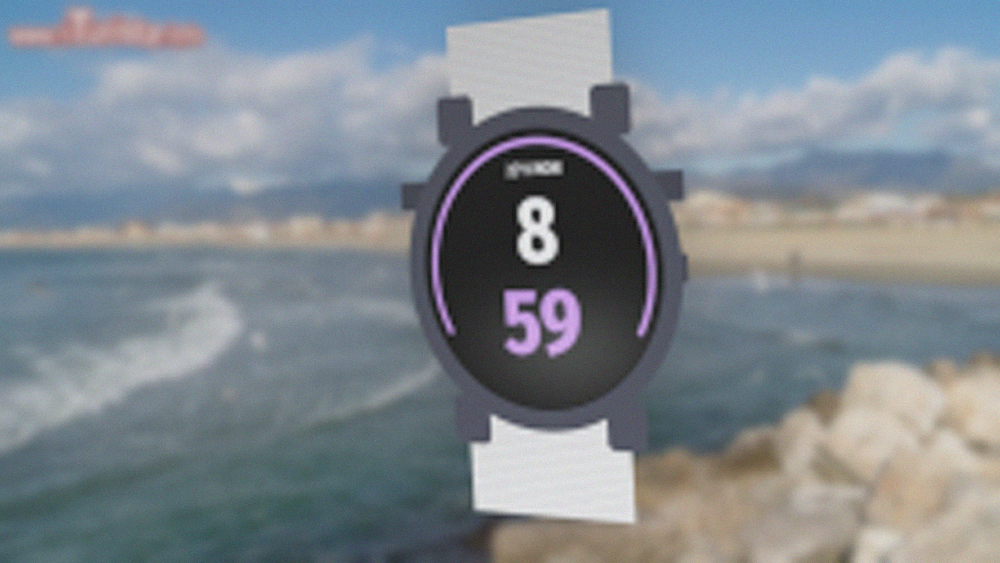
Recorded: {"hour": 8, "minute": 59}
